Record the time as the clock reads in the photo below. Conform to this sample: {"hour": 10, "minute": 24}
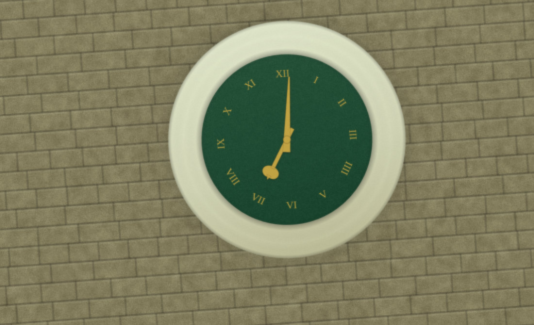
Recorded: {"hour": 7, "minute": 1}
